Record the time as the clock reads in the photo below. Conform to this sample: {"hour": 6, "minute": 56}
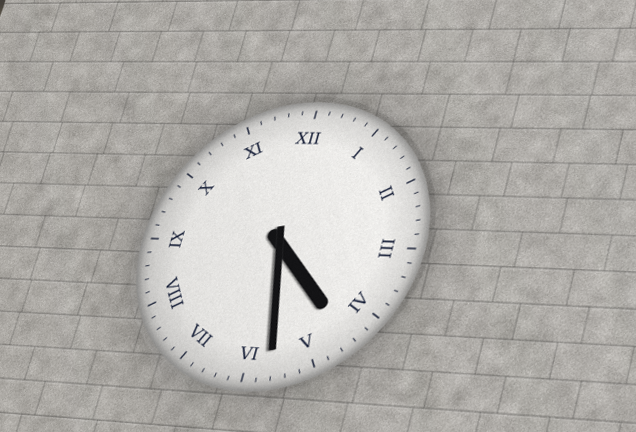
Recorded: {"hour": 4, "minute": 28}
